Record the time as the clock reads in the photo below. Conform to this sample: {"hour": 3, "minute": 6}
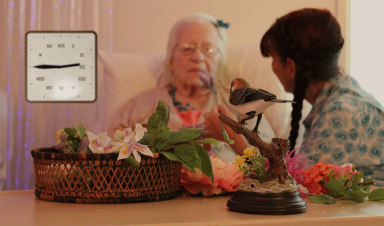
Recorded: {"hour": 2, "minute": 45}
